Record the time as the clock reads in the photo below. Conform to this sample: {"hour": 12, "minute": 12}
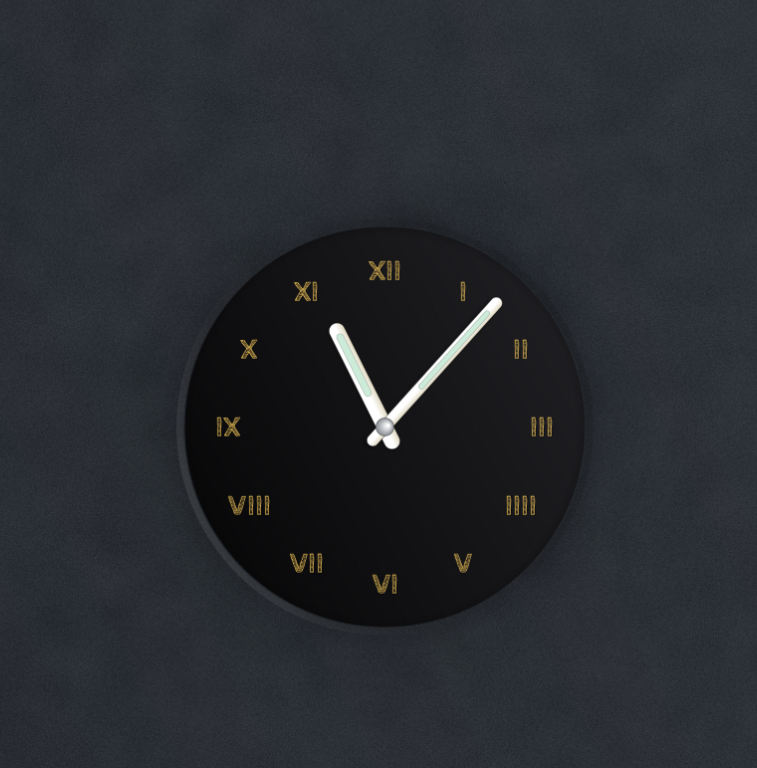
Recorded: {"hour": 11, "minute": 7}
